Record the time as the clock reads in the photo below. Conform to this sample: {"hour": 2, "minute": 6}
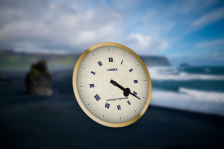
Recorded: {"hour": 4, "minute": 21}
